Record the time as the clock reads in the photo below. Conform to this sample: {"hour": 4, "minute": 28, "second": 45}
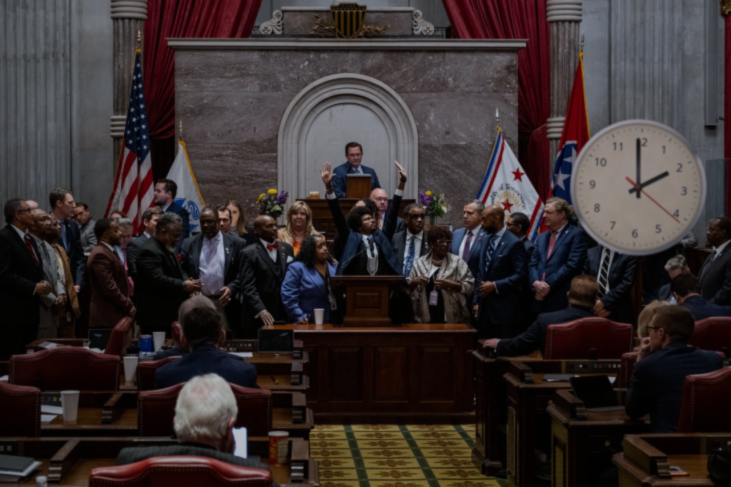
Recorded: {"hour": 1, "minute": 59, "second": 21}
